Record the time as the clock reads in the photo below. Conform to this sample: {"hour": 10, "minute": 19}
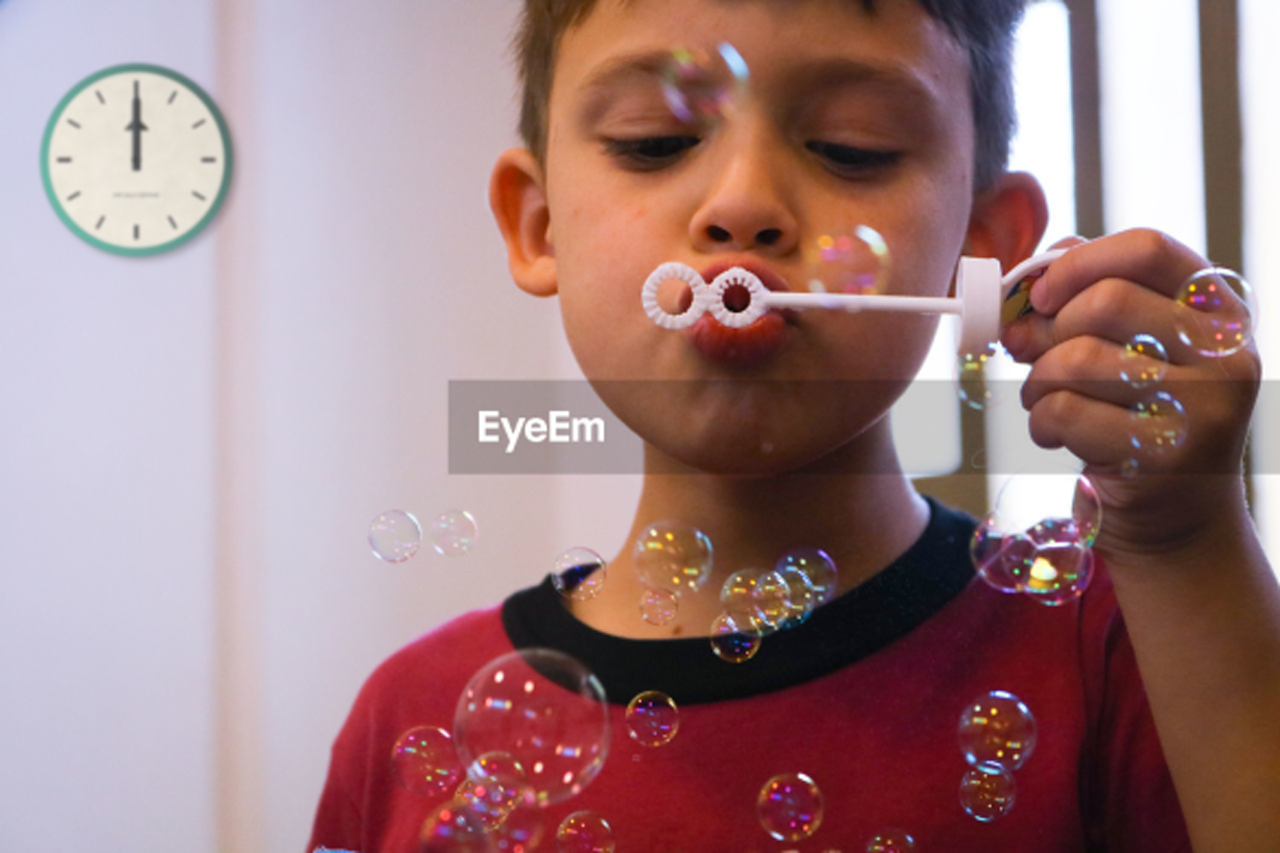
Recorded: {"hour": 12, "minute": 0}
